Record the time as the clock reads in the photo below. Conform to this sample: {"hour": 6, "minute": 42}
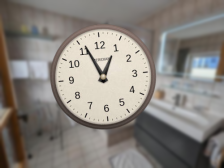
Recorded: {"hour": 12, "minute": 56}
